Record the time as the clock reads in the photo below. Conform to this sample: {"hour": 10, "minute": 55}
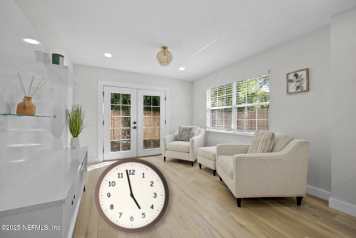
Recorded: {"hour": 4, "minute": 58}
